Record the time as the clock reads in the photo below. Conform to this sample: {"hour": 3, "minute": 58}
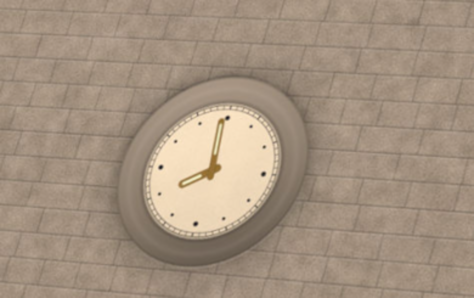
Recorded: {"hour": 7, "minute": 59}
